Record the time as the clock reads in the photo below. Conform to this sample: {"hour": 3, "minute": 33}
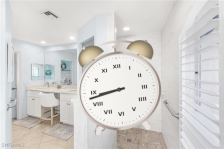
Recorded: {"hour": 8, "minute": 43}
